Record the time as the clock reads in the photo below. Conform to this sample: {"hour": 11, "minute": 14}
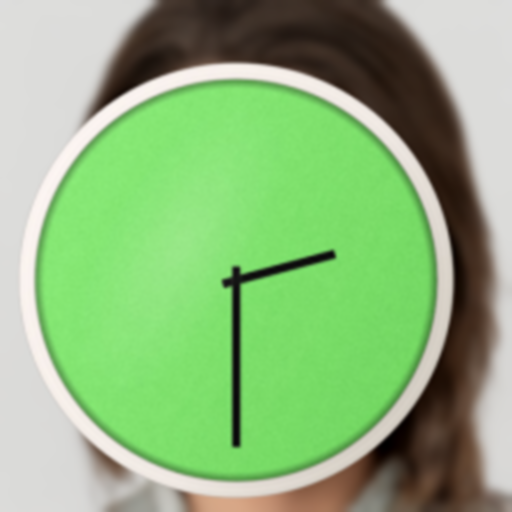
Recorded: {"hour": 2, "minute": 30}
